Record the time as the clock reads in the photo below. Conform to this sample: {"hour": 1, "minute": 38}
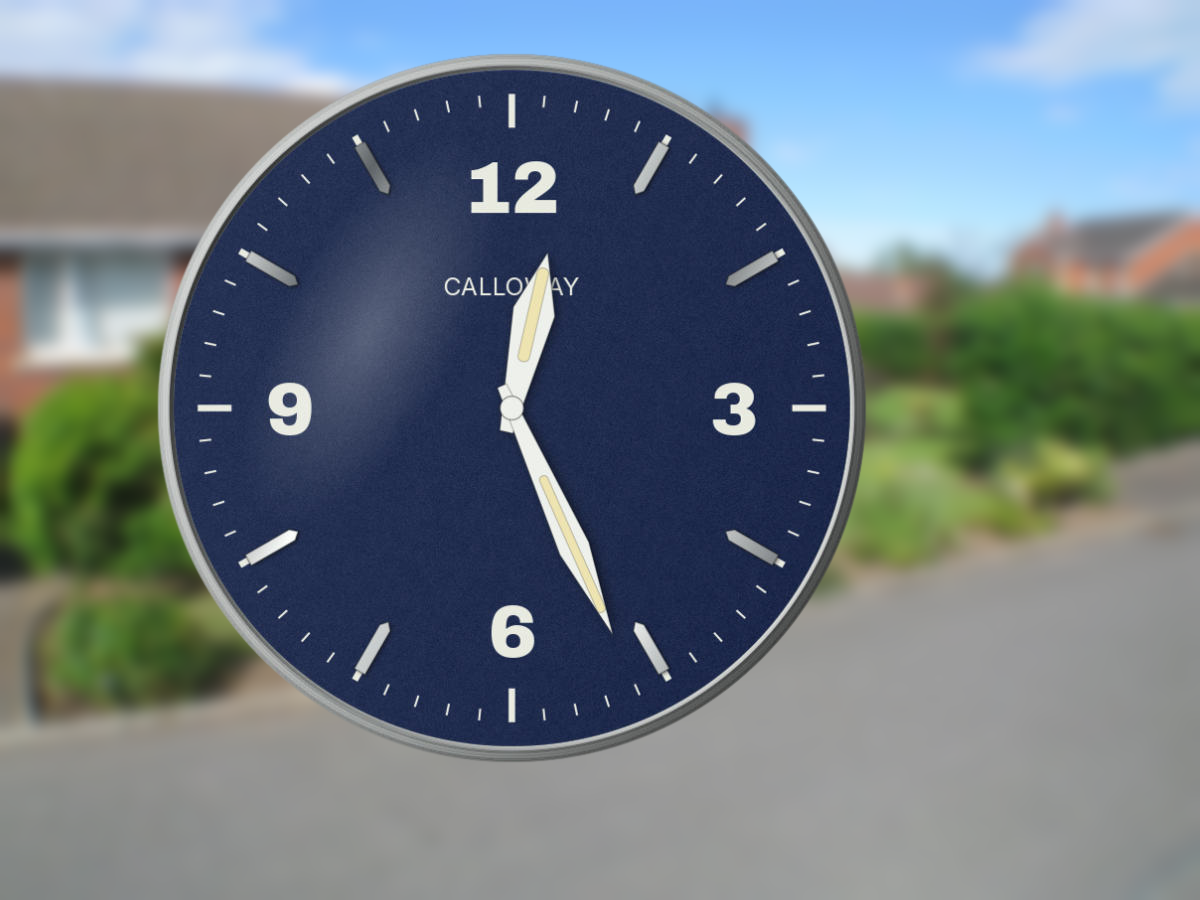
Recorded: {"hour": 12, "minute": 26}
